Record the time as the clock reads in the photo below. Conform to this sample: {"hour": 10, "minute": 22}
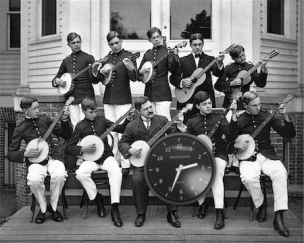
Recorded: {"hour": 2, "minute": 34}
